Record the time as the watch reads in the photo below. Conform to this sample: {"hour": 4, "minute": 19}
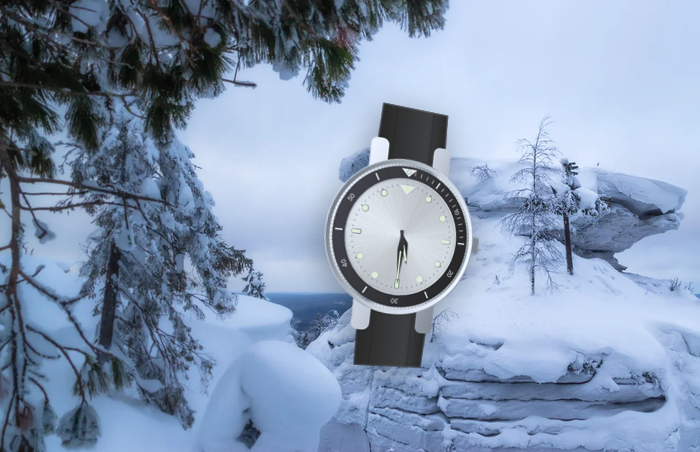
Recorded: {"hour": 5, "minute": 30}
